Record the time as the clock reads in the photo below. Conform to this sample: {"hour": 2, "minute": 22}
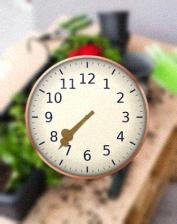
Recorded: {"hour": 7, "minute": 37}
